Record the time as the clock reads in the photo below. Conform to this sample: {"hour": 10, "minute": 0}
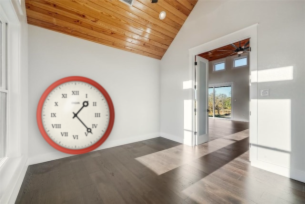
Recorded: {"hour": 1, "minute": 23}
